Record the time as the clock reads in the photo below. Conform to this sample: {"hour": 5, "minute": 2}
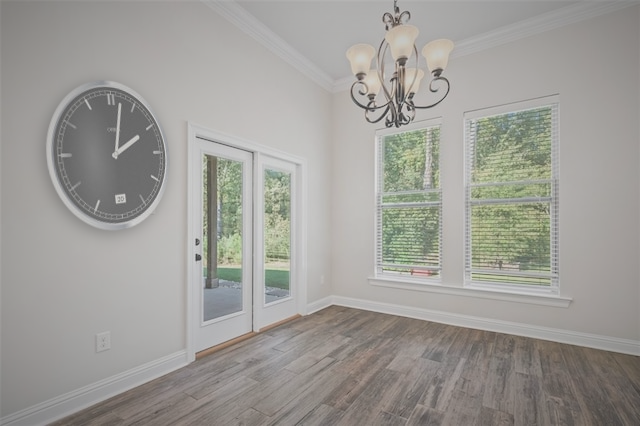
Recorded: {"hour": 2, "minute": 2}
